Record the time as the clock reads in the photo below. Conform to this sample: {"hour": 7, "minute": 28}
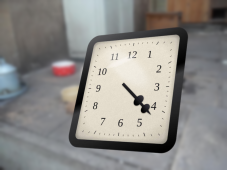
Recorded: {"hour": 4, "minute": 22}
